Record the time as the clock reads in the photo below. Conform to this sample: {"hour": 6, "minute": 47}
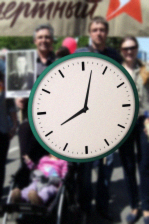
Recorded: {"hour": 8, "minute": 2}
